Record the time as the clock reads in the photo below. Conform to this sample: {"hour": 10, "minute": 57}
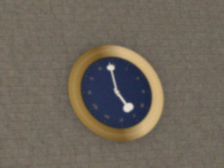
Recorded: {"hour": 4, "minute": 59}
